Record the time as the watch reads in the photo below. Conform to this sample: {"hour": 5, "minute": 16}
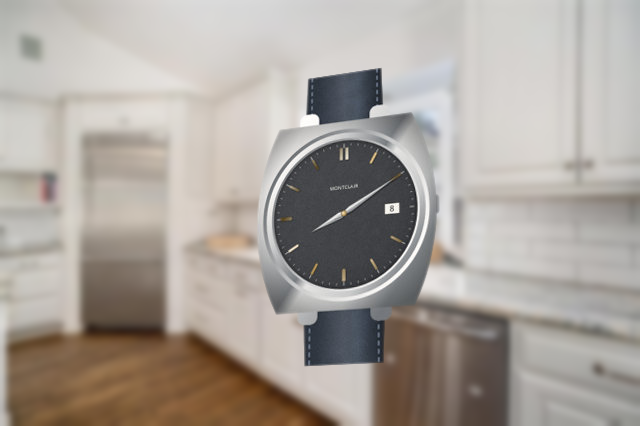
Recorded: {"hour": 8, "minute": 10}
